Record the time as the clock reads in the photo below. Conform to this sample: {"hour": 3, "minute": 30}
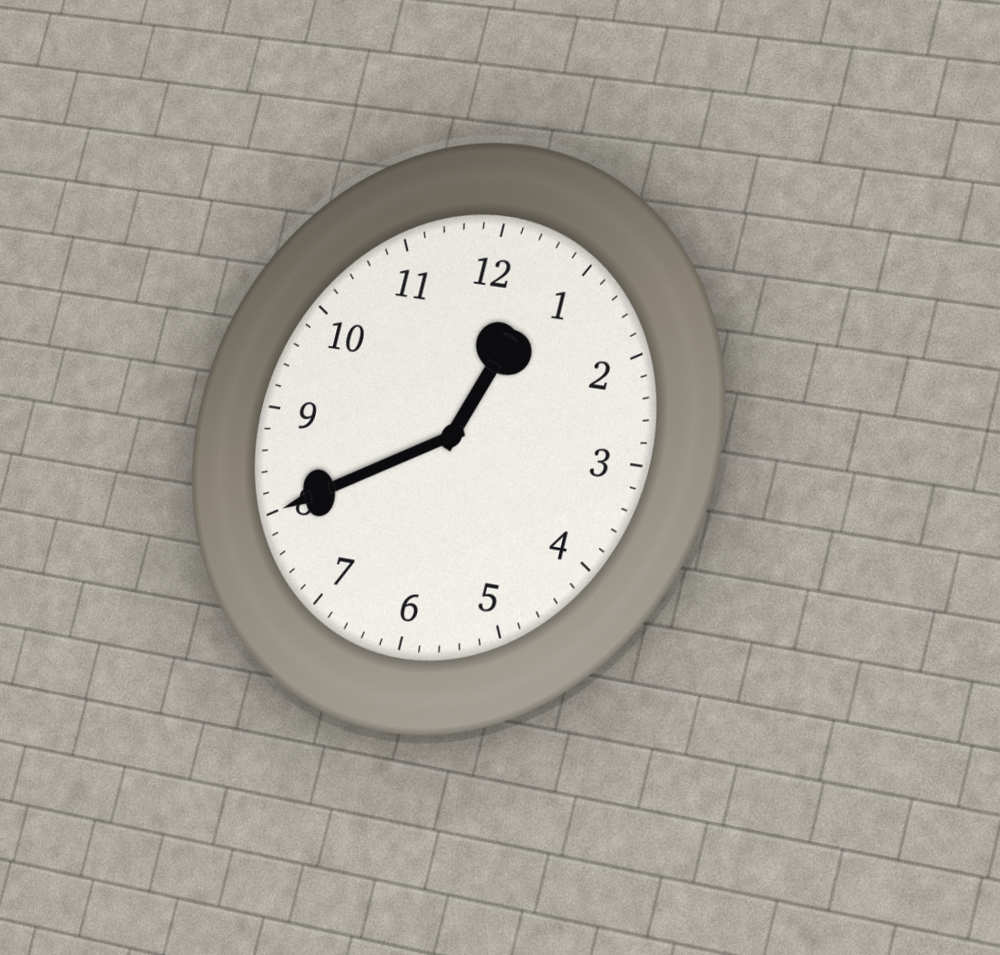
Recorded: {"hour": 12, "minute": 40}
